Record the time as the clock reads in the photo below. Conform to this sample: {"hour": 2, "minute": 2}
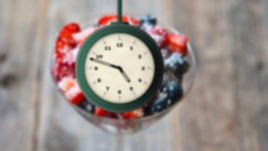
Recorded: {"hour": 4, "minute": 48}
